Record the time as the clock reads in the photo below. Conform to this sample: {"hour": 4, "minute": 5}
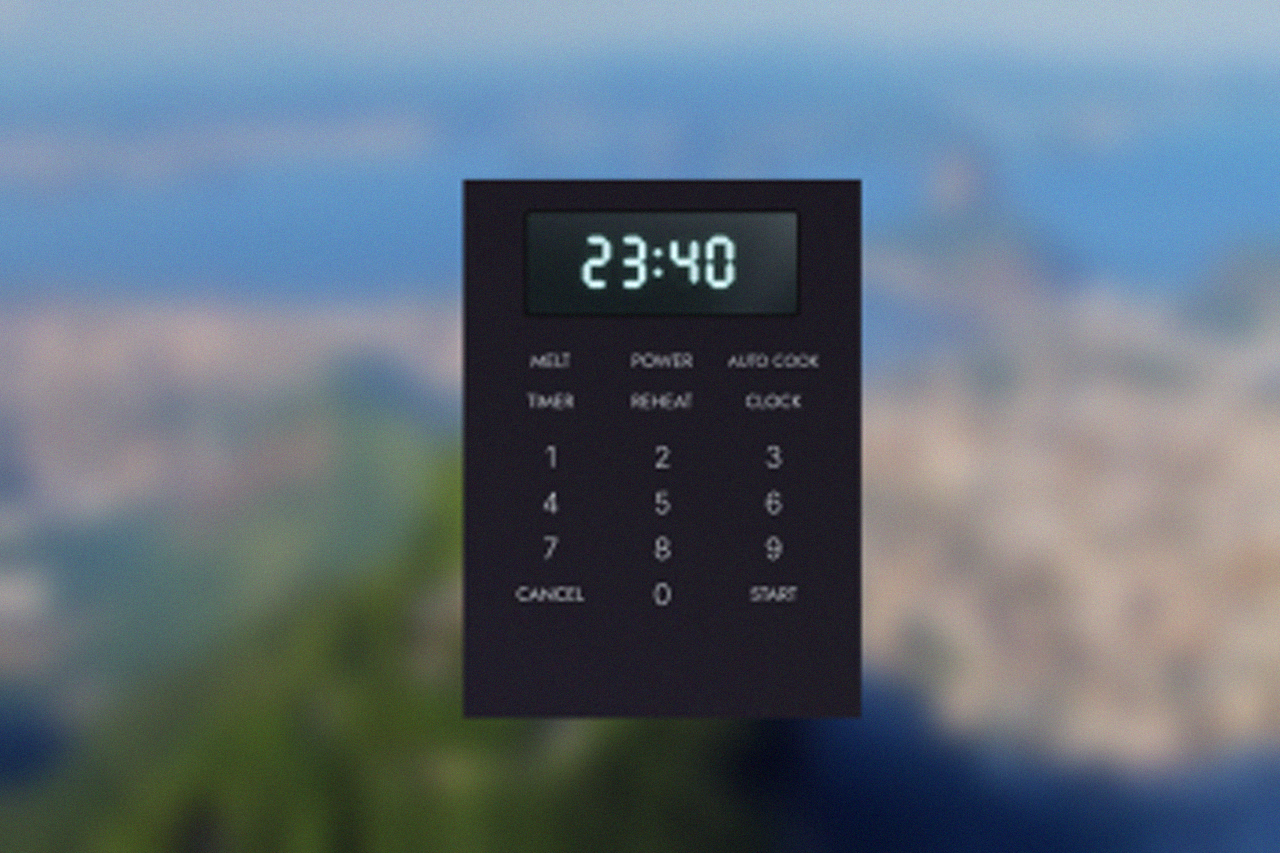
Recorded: {"hour": 23, "minute": 40}
